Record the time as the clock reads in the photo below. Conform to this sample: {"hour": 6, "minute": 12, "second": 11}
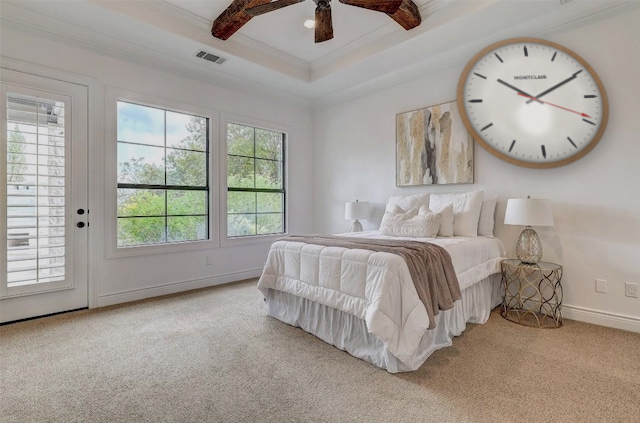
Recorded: {"hour": 10, "minute": 10, "second": 19}
